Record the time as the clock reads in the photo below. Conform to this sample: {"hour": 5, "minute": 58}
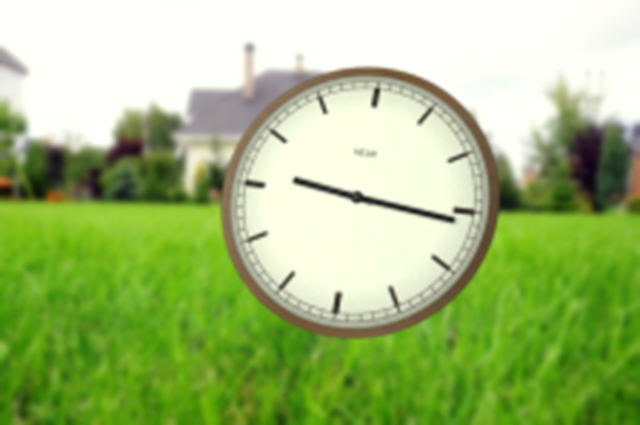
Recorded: {"hour": 9, "minute": 16}
